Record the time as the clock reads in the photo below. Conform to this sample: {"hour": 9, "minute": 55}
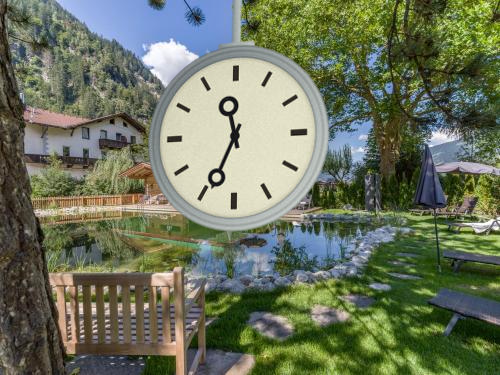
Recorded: {"hour": 11, "minute": 34}
